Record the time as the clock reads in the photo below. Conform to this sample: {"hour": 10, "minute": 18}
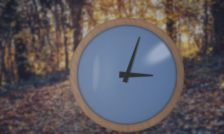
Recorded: {"hour": 3, "minute": 3}
